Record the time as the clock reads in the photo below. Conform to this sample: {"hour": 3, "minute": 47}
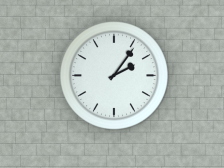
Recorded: {"hour": 2, "minute": 6}
